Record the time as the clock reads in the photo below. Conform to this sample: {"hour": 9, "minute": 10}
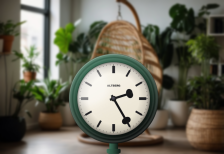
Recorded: {"hour": 2, "minute": 25}
